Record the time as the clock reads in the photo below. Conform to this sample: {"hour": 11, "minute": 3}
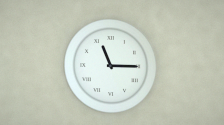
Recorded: {"hour": 11, "minute": 15}
